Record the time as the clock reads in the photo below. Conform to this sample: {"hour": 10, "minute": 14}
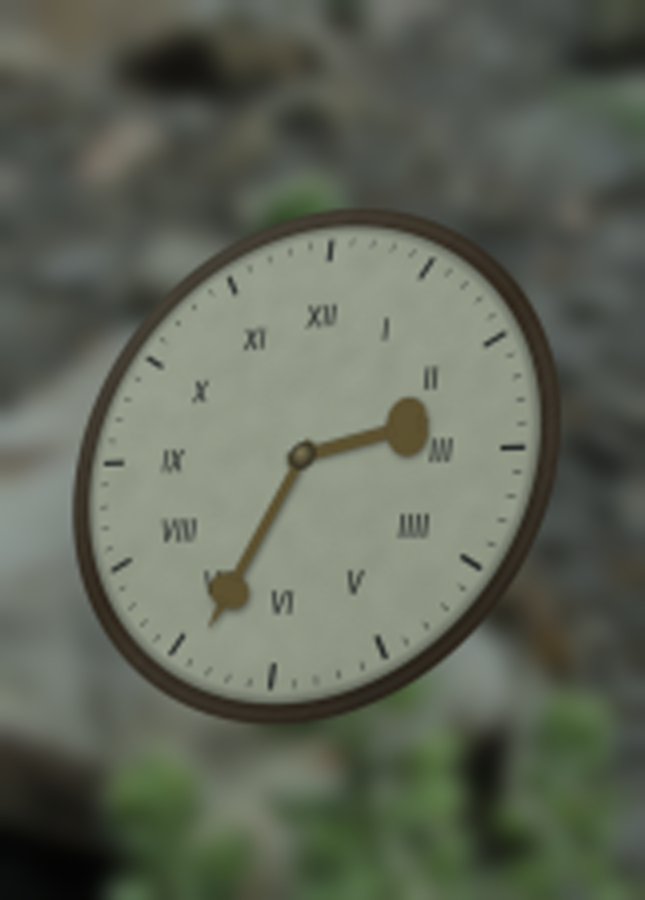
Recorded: {"hour": 2, "minute": 34}
